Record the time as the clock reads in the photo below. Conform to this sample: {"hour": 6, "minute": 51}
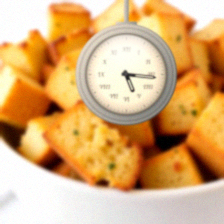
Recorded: {"hour": 5, "minute": 16}
